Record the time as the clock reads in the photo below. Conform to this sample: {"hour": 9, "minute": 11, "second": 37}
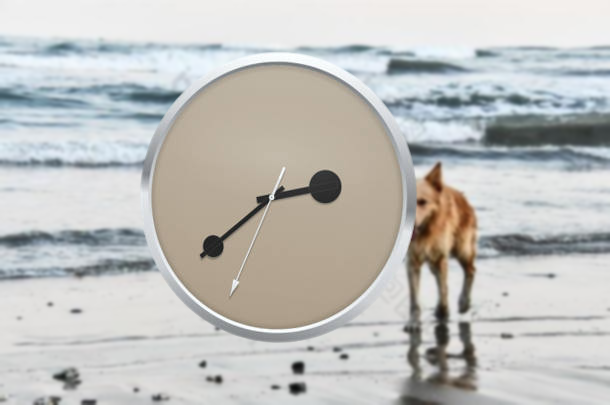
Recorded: {"hour": 2, "minute": 38, "second": 34}
